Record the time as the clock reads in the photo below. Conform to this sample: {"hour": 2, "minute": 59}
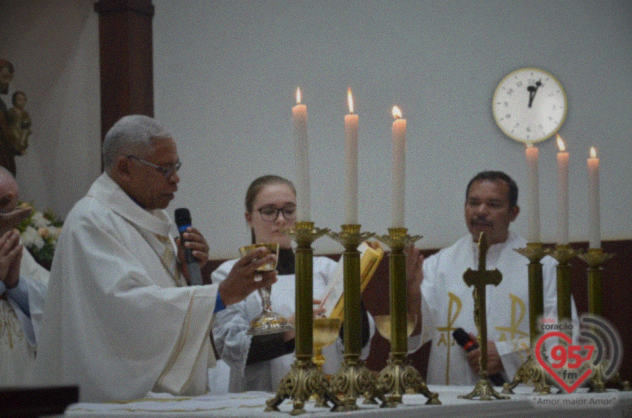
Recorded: {"hour": 12, "minute": 3}
